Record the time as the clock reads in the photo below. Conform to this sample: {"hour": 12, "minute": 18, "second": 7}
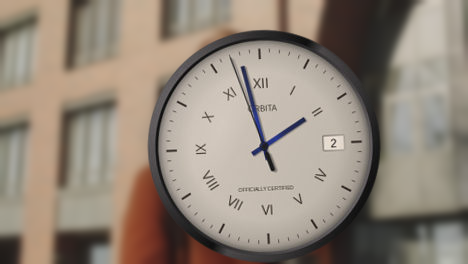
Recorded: {"hour": 1, "minute": 57, "second": 57}
